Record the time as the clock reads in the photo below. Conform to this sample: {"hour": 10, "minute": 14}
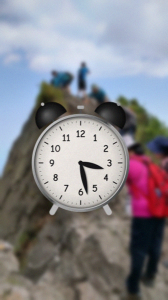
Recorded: {"hour": 3, "minute": 28}
